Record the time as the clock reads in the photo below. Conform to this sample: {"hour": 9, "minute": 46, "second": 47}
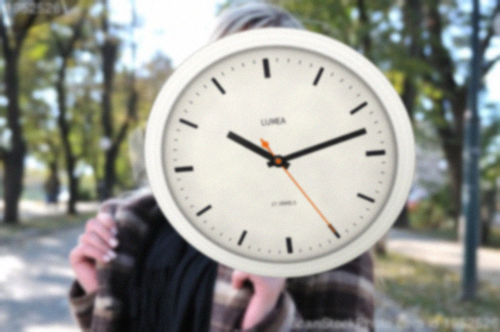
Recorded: {"hour": 10, "minute": 12, "second": 25}
